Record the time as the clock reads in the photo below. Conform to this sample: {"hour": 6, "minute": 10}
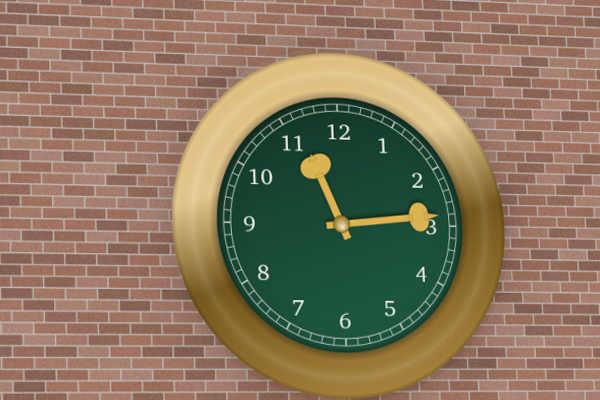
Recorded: {"hour": 11, "minute": 14}
